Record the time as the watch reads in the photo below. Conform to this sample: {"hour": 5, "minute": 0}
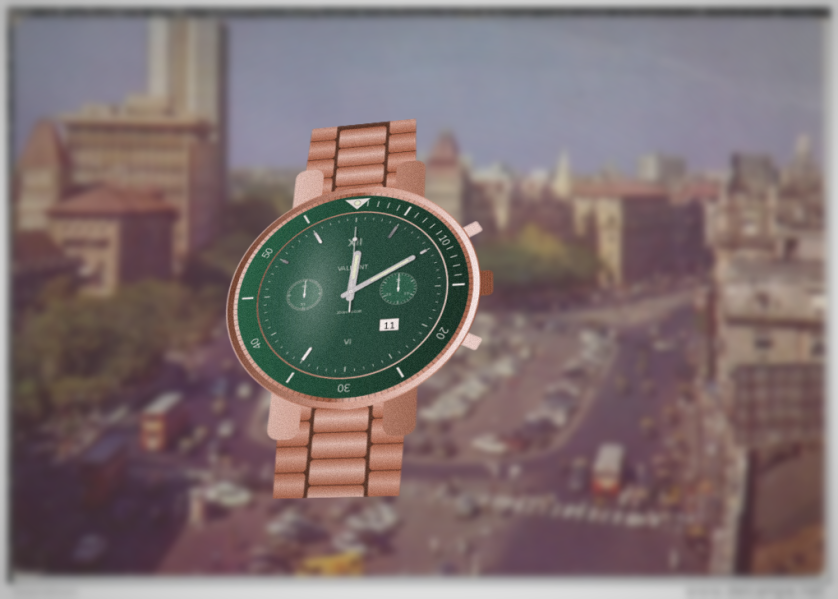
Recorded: {"hour": 12, "minute": 10}
